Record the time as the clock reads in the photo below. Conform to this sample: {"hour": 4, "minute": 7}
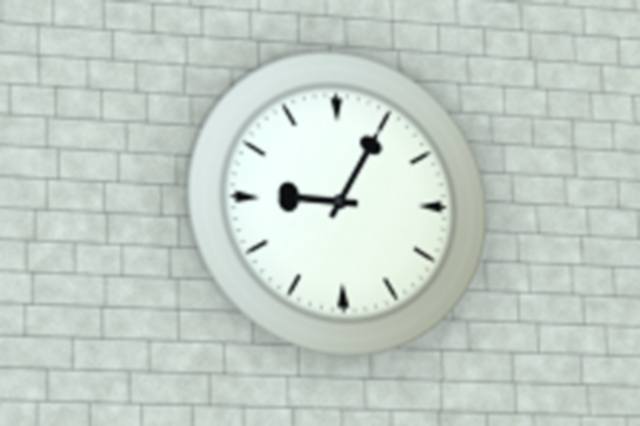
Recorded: {"hour": 9, "minute": 5}
